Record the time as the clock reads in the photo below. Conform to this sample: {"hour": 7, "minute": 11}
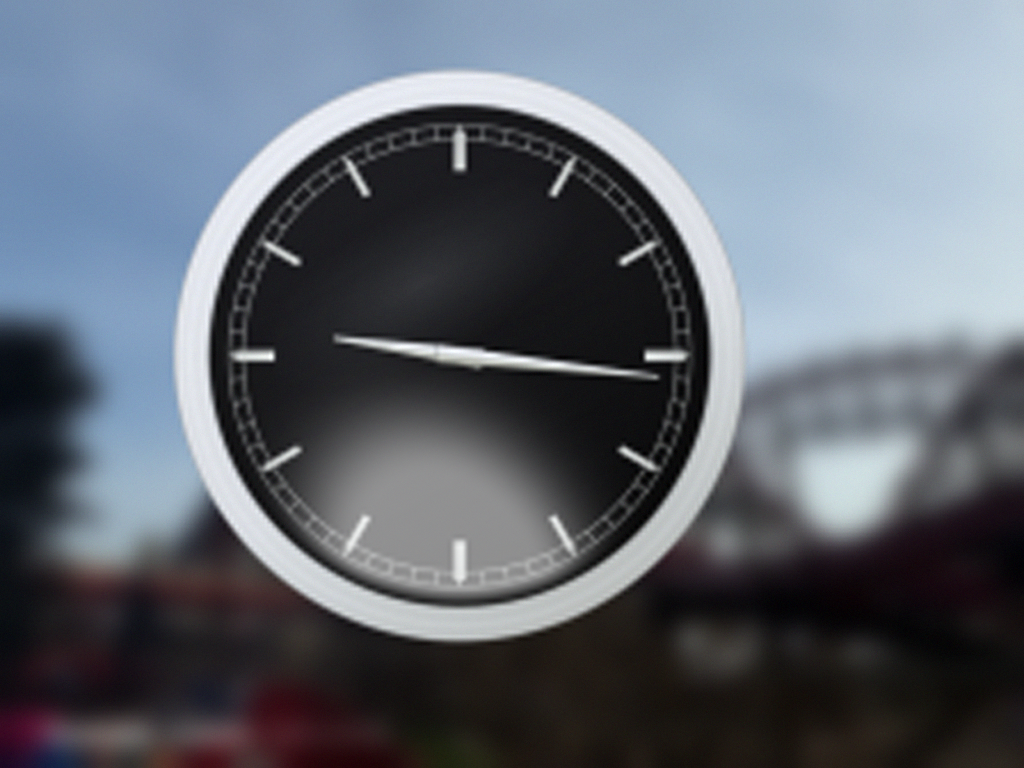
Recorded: {"hour": 9, "minute": 16}
